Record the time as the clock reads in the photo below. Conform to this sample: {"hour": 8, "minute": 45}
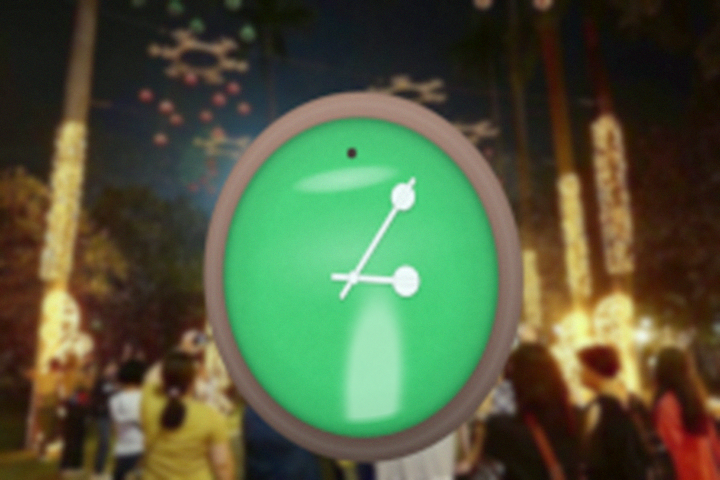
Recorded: {"hour": 3, "minute": 6}
